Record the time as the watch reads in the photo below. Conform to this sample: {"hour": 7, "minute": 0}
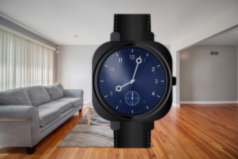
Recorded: {"hour": 8, "minute": 3}
